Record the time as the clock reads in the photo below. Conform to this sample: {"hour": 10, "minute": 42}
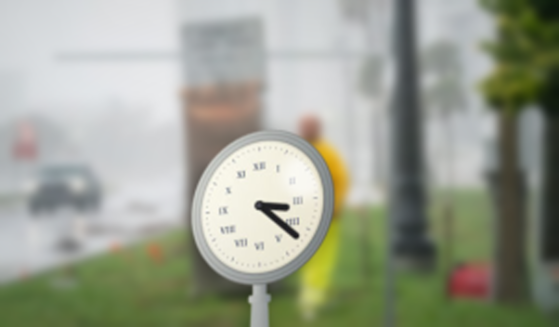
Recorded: {"hour": 3, "minute": 22}
